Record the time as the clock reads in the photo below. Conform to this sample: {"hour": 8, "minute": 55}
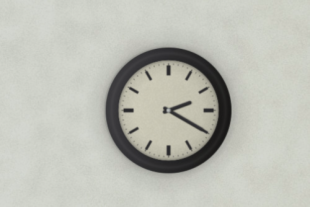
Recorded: {"hour": 2, "minute": 20}
